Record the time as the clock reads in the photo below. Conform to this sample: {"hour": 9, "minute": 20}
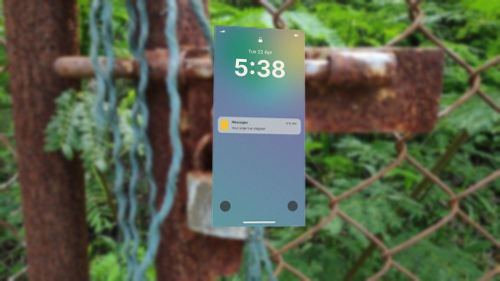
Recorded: {"hour": 5, "minute": 38}
